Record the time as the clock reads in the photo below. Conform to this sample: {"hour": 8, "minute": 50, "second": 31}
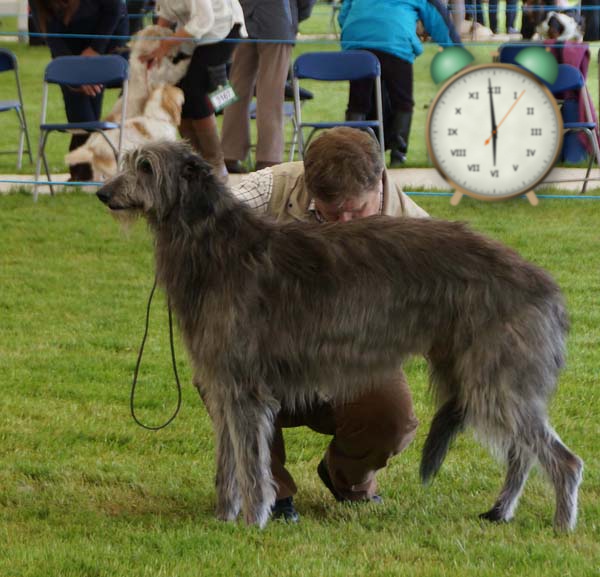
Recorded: {"hour": 5, "minute": 59, "second": 6}
